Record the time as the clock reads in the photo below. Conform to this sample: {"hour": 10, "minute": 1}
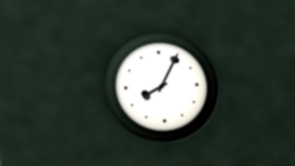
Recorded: {"hour": 8, "minute": 5}
